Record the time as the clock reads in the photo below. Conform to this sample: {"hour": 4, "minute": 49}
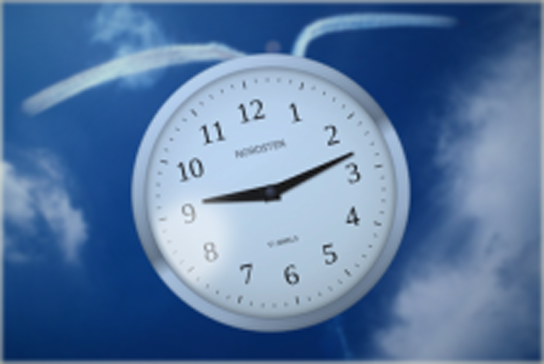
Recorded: {"hour": 9, "minute": 13}
